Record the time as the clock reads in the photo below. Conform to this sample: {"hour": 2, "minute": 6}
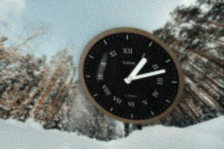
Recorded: {"hour": 1, "minute": 12}
